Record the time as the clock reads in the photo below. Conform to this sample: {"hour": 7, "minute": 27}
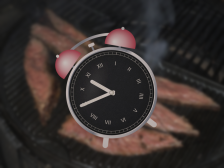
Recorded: {"hour": 10, "minute": 45}
